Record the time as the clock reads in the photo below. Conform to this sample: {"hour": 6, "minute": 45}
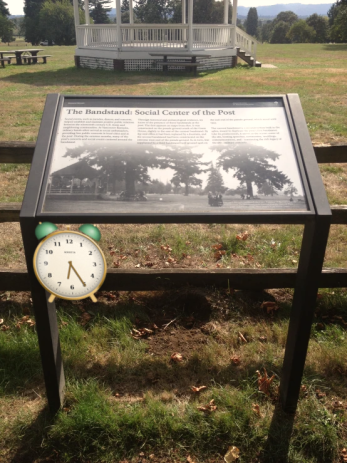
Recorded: {"hour": 6, "minute": 25}
